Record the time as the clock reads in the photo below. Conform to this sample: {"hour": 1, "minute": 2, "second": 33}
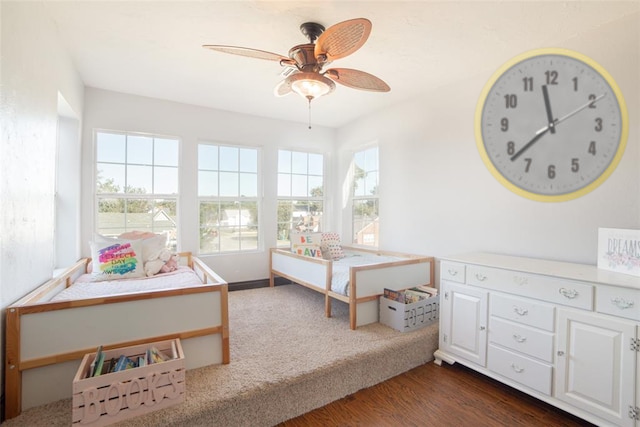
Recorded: {"hour": 11, "minute": 38, "second": 10}
